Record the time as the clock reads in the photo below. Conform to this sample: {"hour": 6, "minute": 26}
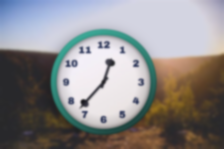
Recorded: {"hour": 12, "minute": 37}
